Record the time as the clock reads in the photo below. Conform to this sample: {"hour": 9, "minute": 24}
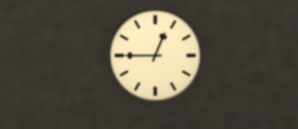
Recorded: {"hour": 12, "minute": 45}
